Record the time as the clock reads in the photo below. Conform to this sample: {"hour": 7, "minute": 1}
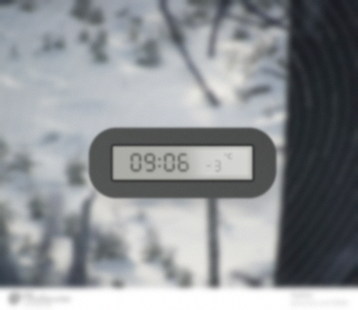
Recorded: {"hour": 9, "minute": 6}
